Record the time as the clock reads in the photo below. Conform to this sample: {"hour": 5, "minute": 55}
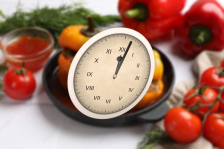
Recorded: {"hour": 12, "minute": 2}
